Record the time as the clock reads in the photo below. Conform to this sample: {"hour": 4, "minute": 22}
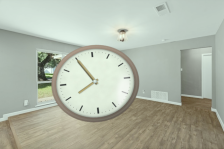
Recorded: {"hour": 7, "minute": 55}
